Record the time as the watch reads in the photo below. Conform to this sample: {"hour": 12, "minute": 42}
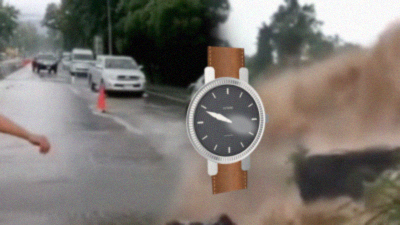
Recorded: {"hour": 9, "minute": 49}
